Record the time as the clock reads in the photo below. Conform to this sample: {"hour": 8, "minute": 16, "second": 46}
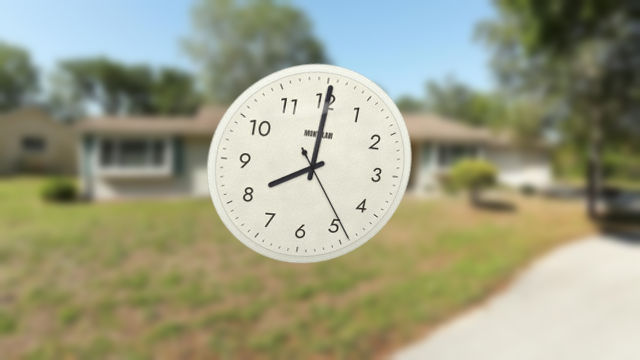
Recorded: {"hour": 8, "minute": 0, "second": 24}
